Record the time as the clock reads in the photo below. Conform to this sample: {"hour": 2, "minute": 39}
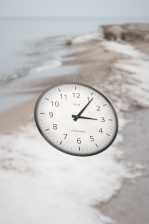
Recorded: {"hour": 3, "minute": 6}
